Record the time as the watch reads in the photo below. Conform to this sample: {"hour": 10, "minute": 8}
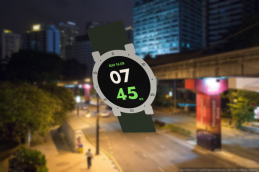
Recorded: {"hour": 7, "minute": 45}
